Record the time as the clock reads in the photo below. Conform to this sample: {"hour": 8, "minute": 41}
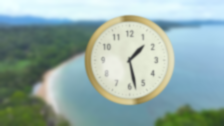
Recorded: {"hour": 1, "minute": 28}
